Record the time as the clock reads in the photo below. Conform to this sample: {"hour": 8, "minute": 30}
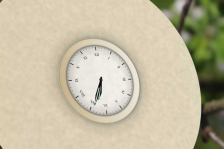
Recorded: {"hour": 6, "minute": 34}
